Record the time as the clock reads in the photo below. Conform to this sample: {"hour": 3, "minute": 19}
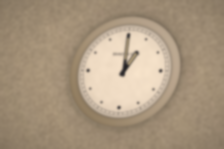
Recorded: {"hour": 1, "minute": 0}
